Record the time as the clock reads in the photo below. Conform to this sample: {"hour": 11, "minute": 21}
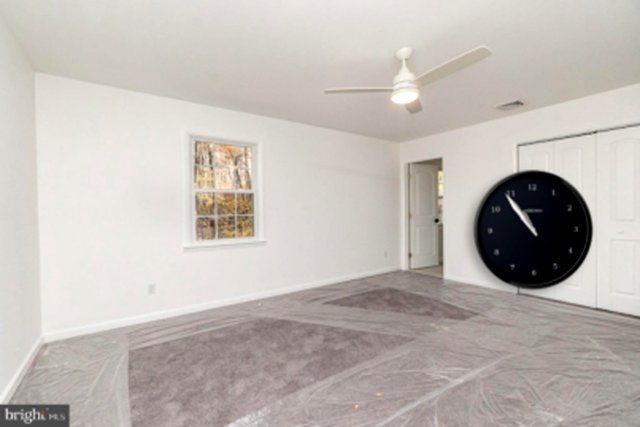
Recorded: {"hour": 10, "minute": 54}
